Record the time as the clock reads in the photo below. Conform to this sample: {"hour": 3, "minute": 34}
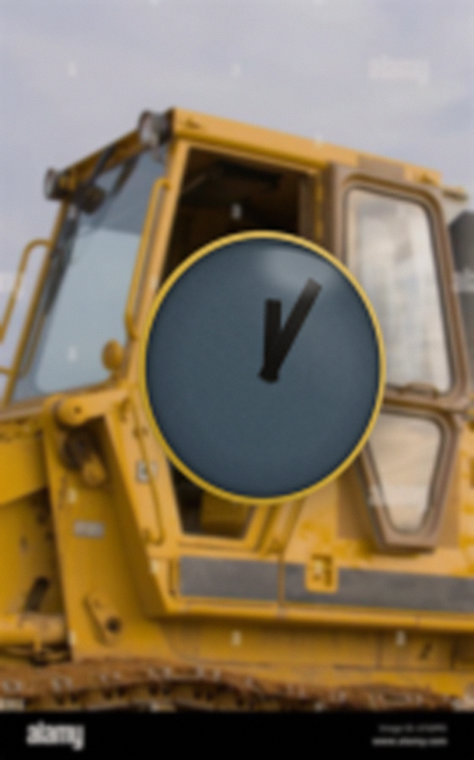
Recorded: {"hour": 12, "minute": 5}
